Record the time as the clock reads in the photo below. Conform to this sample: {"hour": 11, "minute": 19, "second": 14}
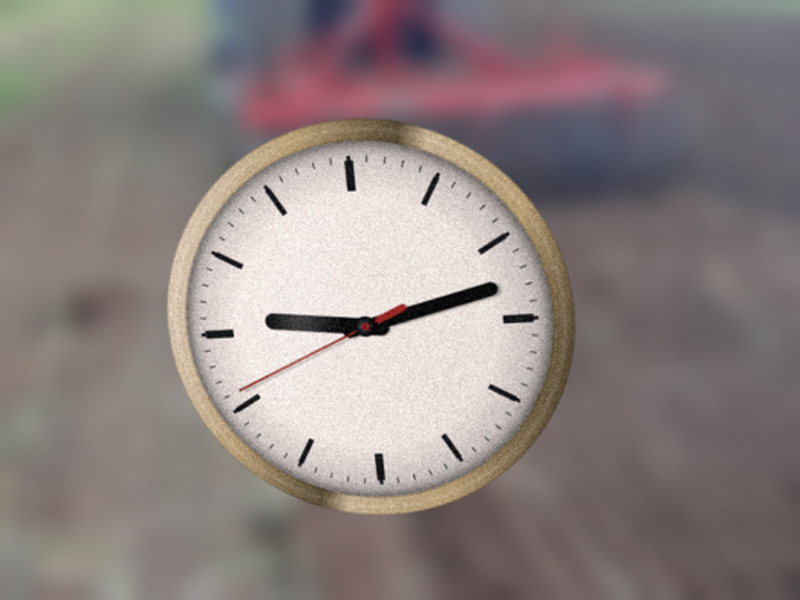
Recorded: {"hour": 9, "minute": 12, "second": 41}
